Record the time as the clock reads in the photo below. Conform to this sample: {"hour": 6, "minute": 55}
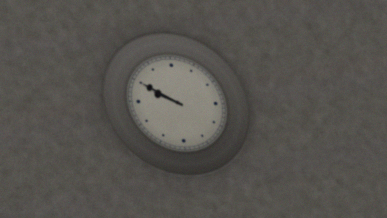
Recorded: {"hour": 9, "minute": 50}
